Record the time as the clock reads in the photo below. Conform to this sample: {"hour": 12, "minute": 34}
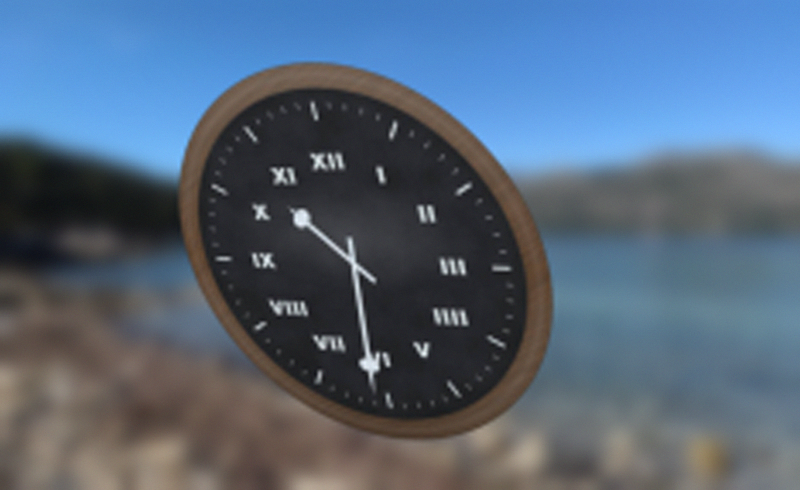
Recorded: {"hour": 10, "minute": 31}
